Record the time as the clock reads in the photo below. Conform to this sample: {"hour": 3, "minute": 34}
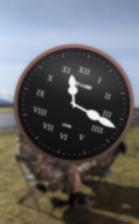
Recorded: {"hour": 11, "minute": 17}
